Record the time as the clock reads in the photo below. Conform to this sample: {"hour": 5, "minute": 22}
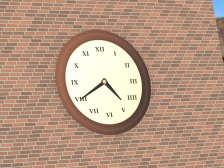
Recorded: {"hour": 4, "minute": 40}
